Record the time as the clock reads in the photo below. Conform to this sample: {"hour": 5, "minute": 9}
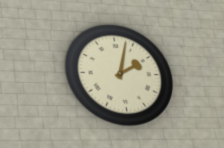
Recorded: {"hour": 2, "minute": 3}
